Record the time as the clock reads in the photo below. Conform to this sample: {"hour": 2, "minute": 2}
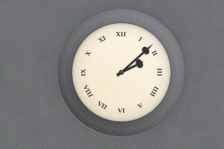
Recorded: {"hour": 2, "minute": 8}
